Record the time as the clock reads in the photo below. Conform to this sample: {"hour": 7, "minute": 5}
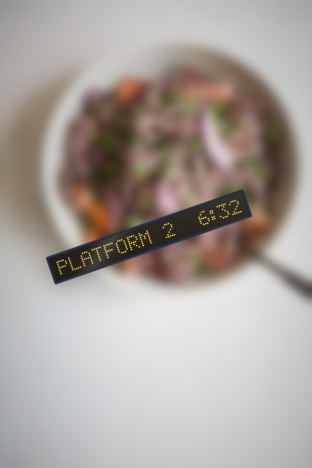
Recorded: {"hour": 6, "minute": 32}
